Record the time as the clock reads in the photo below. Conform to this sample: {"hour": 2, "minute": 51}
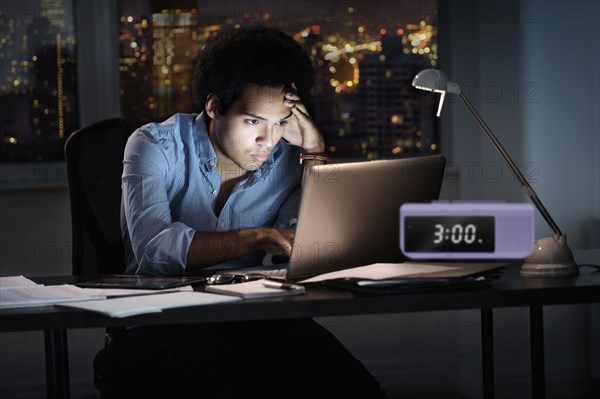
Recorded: {"hour": 3, "minute": 0}
